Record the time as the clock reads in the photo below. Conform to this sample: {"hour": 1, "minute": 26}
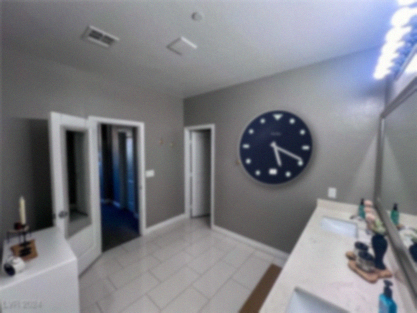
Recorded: {"hour": 5, "minute": 19}
